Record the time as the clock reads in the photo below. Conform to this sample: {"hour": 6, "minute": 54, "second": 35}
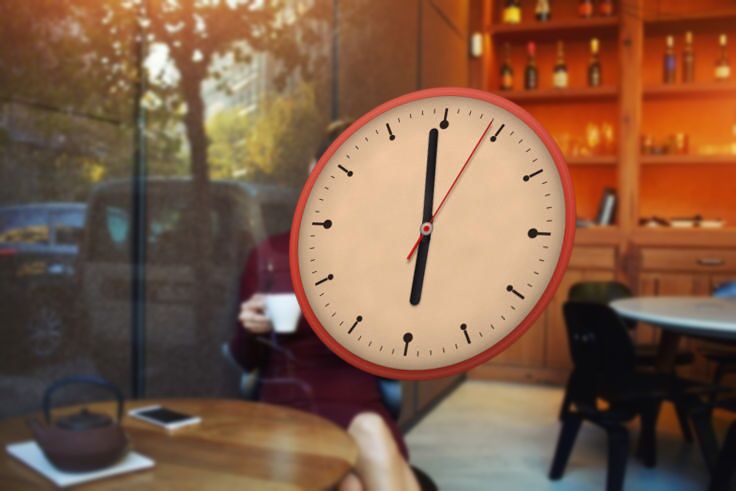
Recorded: {"hour": 5, "minute": 59, "second": 4}
